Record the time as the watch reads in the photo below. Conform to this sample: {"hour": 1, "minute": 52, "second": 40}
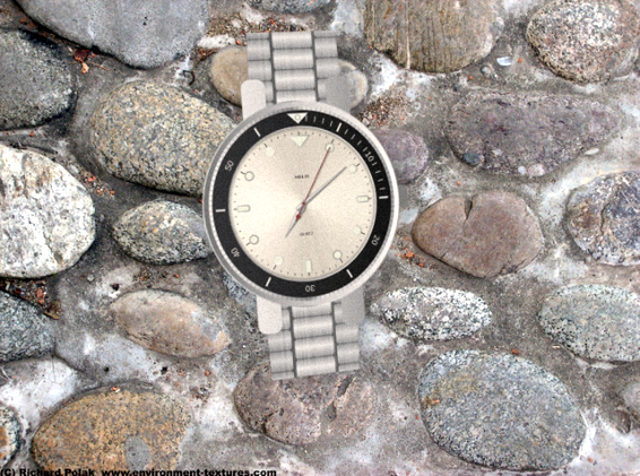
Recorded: {"hour": 7, "minute": 9, "second": 5}
